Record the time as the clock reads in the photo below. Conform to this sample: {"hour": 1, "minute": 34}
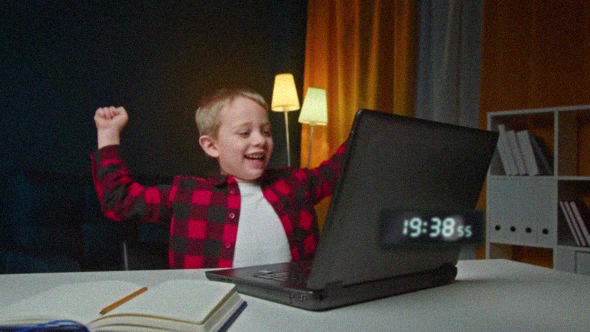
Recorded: {"hour": 19, "minute": 38}
